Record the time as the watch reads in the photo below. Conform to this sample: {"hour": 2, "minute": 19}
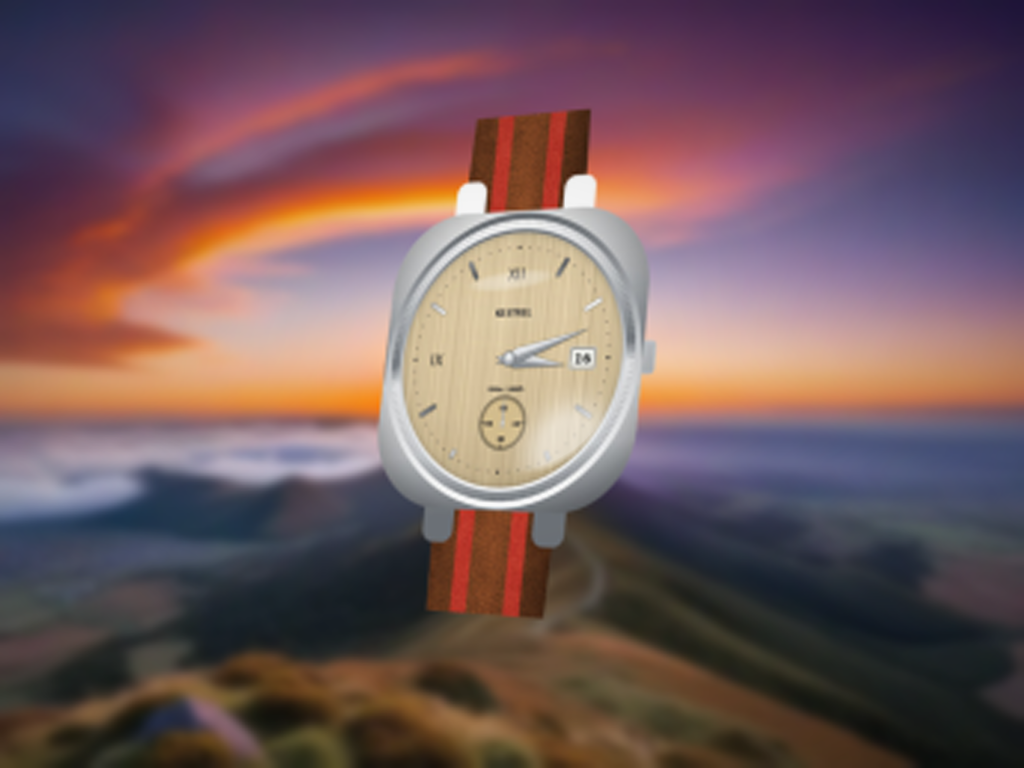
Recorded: {"hour": 3, "minute": 12}
